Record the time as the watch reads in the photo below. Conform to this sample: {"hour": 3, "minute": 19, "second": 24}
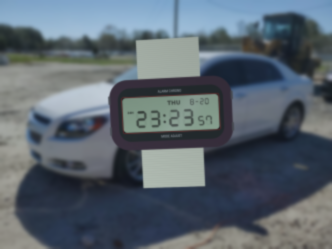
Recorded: {"hour": 23, "minute": 23, "second": 57}
